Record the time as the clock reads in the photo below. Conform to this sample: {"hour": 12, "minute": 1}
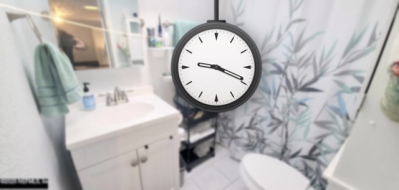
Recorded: {"hour": 9, "minute": 19}
